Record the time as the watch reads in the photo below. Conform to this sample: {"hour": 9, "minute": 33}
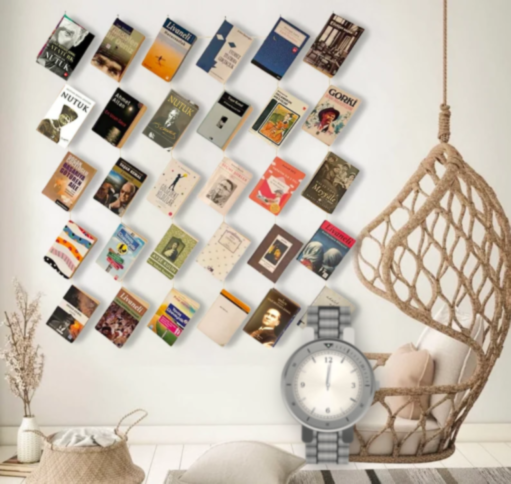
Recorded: {"hour": 12, "minute": 1}
